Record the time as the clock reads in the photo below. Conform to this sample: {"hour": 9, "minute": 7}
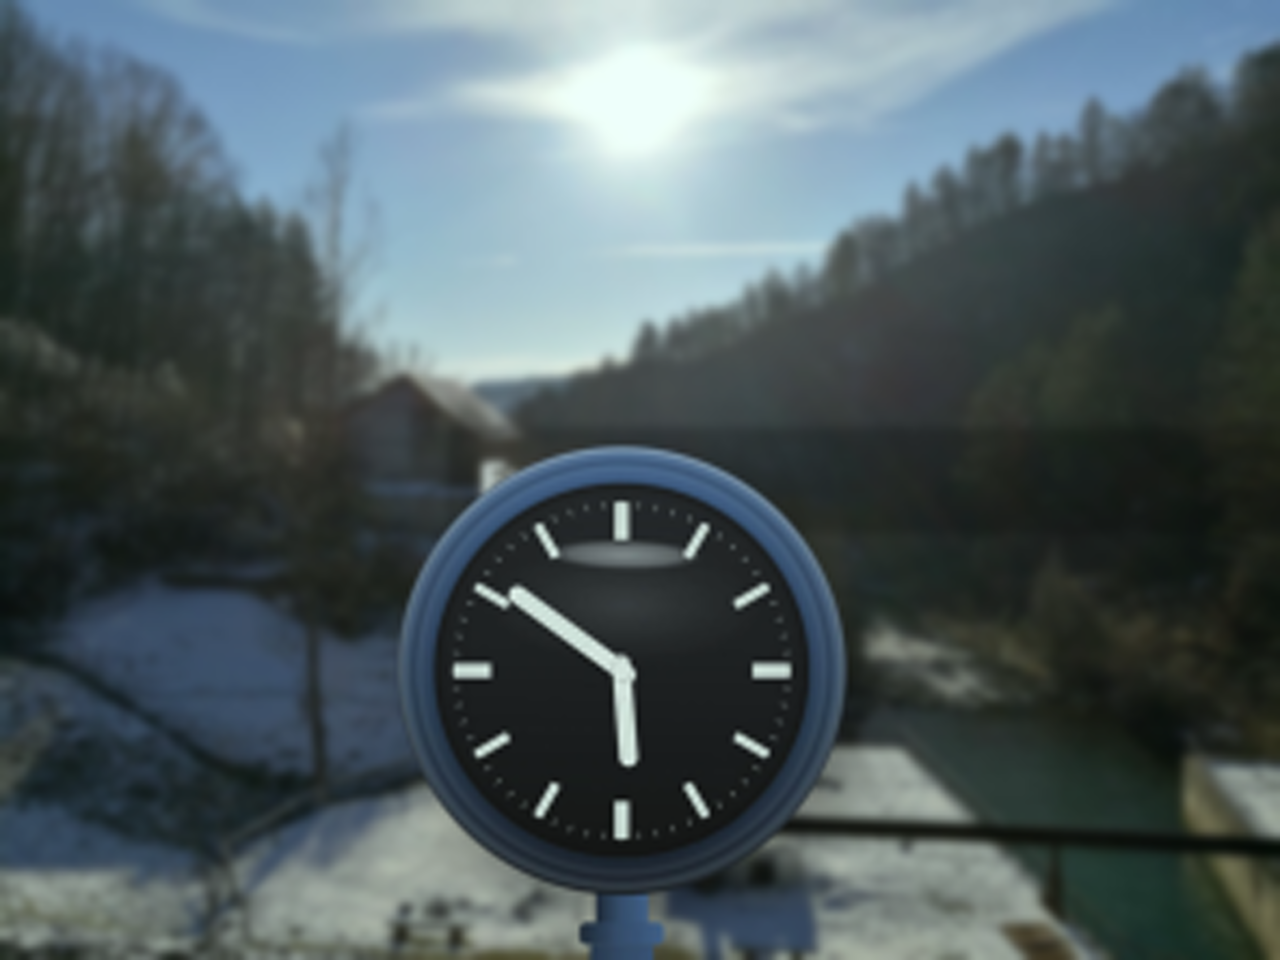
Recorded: {"hour": 5, "minute": 51}
